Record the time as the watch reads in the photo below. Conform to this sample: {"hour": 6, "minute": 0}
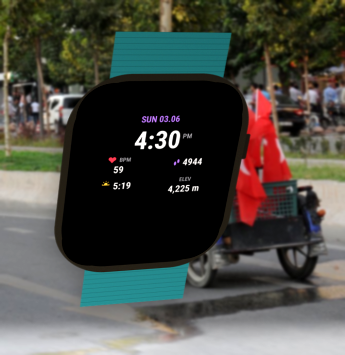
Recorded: {"hour": 4, "minute": 30}
